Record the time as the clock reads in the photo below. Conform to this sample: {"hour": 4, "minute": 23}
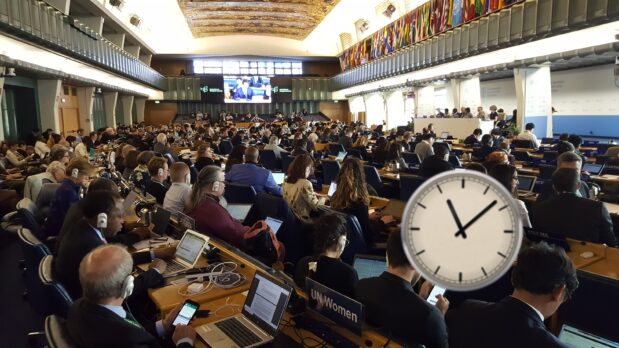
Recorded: {"hour": 11, "minute": 8}
